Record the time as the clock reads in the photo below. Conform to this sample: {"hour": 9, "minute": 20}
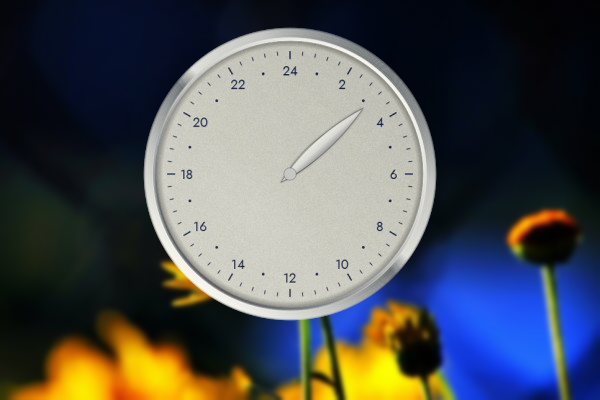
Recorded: {"hour": 3, "minute": 8}
